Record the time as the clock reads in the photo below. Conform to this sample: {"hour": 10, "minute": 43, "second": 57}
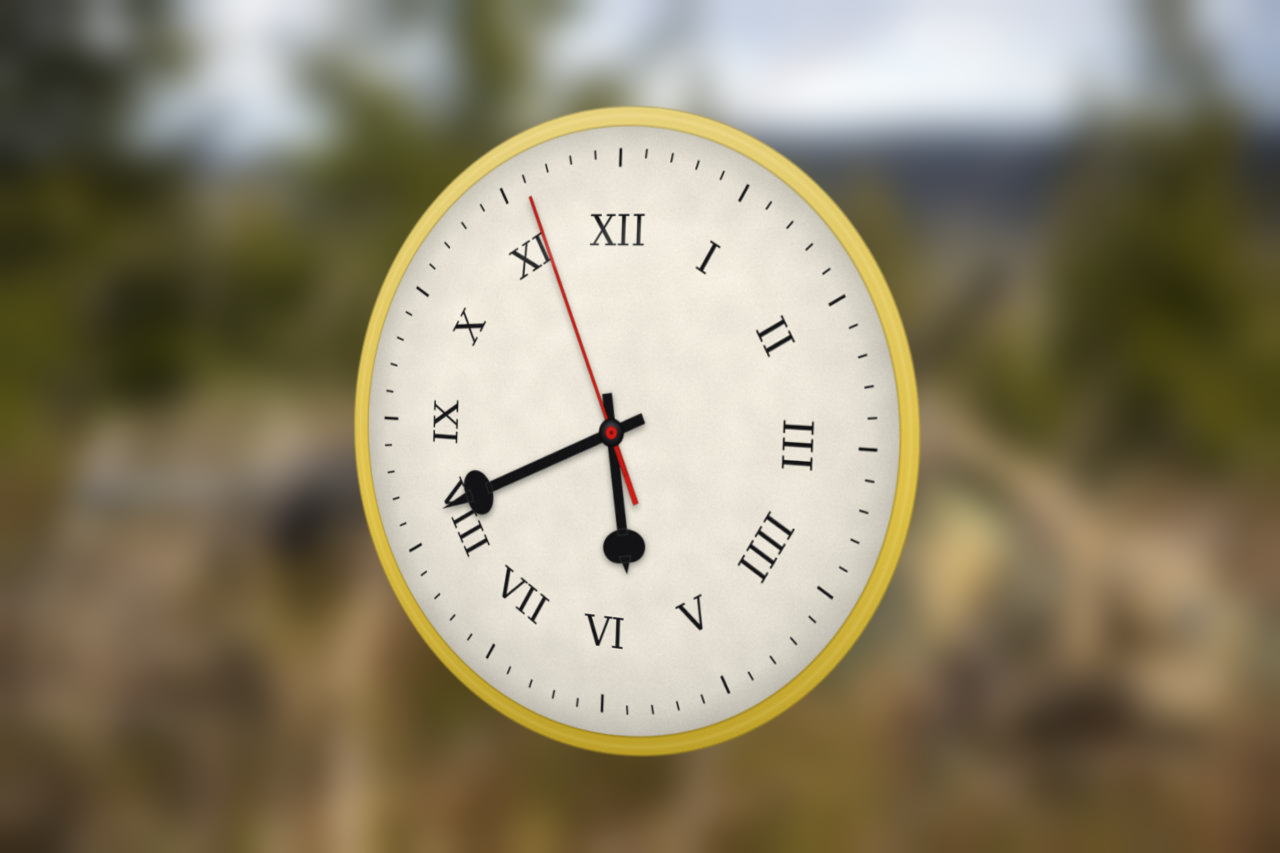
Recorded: {"hour": 5, "minute": 40, "second": 56}
